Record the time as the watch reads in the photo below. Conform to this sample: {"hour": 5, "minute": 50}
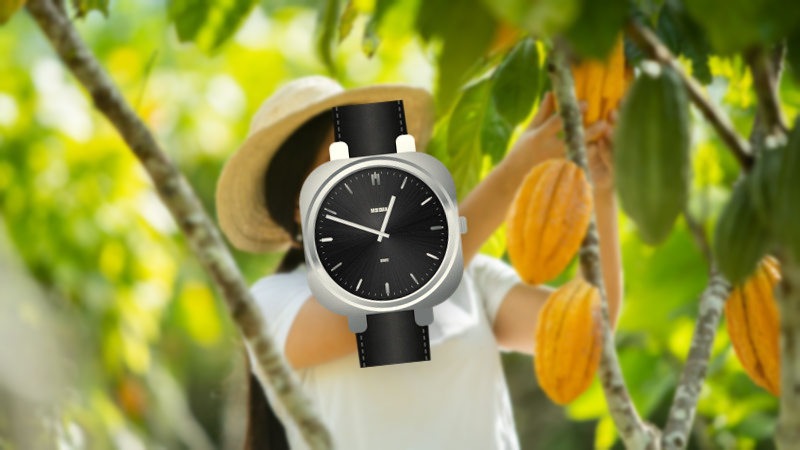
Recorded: {"hour": 12, "minute": 49}
